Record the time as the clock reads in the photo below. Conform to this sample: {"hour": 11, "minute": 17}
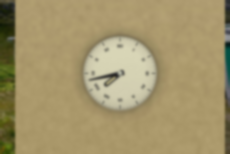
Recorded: {"hour": 7, "minute": 43}
